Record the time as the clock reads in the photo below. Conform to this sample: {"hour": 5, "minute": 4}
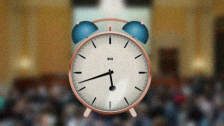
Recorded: {"hour": 5, "minute": 42}
